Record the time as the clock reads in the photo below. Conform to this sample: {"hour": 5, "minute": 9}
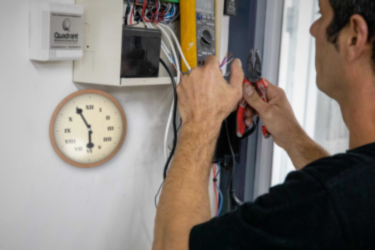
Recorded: {"hour": 5, "minute": 55}
